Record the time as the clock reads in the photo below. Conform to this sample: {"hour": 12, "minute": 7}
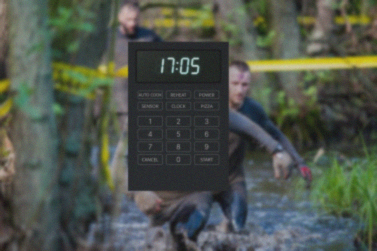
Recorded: {"hour": 17, "minute": 5}
